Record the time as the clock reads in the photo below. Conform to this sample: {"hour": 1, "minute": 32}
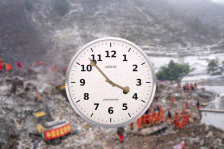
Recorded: {"hour": 3, "minute": 53}
